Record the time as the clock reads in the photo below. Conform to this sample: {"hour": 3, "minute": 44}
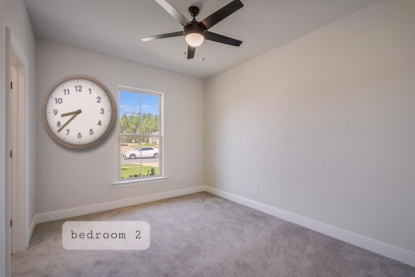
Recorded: {"hour": 8, "minute": 38}
